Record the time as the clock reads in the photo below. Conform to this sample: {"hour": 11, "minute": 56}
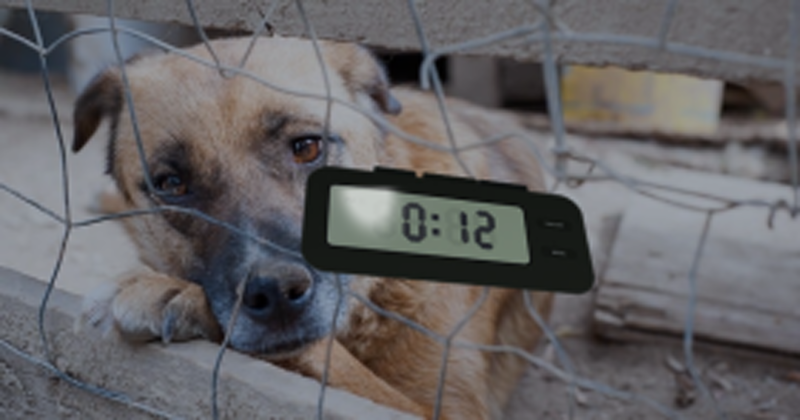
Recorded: {"hour": 0, "minute": 12}
